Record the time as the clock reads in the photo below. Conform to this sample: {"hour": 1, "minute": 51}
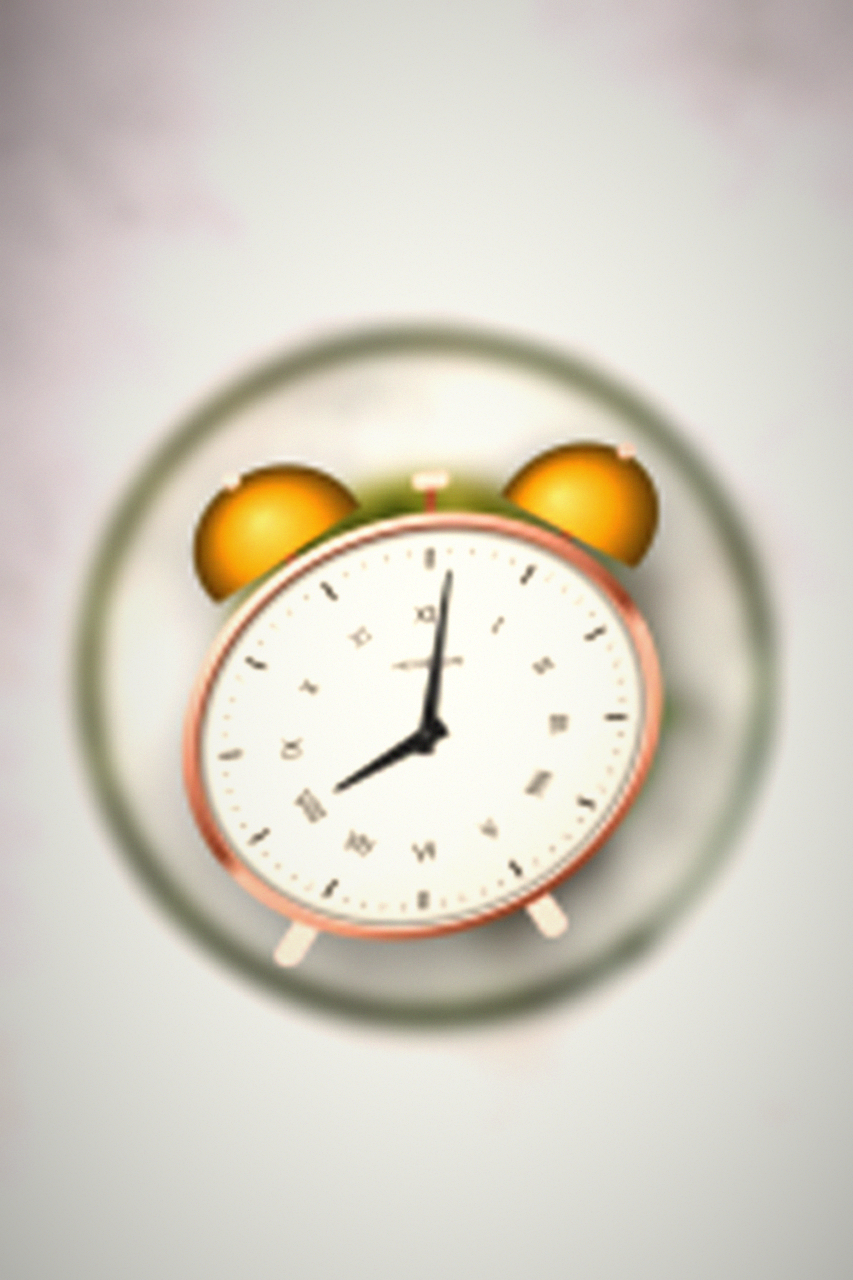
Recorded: {"hour": 8, "minute": 1}
